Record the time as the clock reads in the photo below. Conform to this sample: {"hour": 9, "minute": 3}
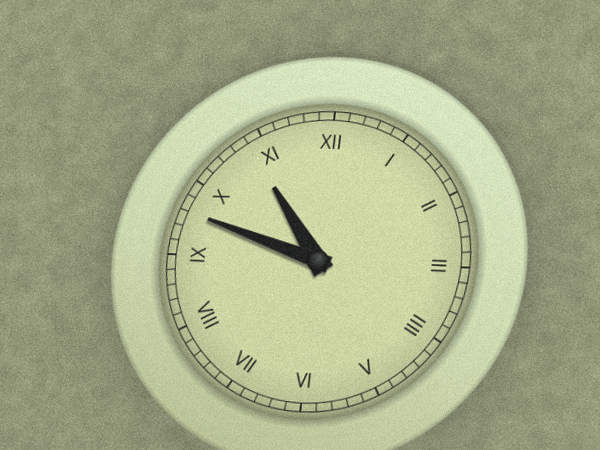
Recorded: {"hour": 10, "minute": 48}
